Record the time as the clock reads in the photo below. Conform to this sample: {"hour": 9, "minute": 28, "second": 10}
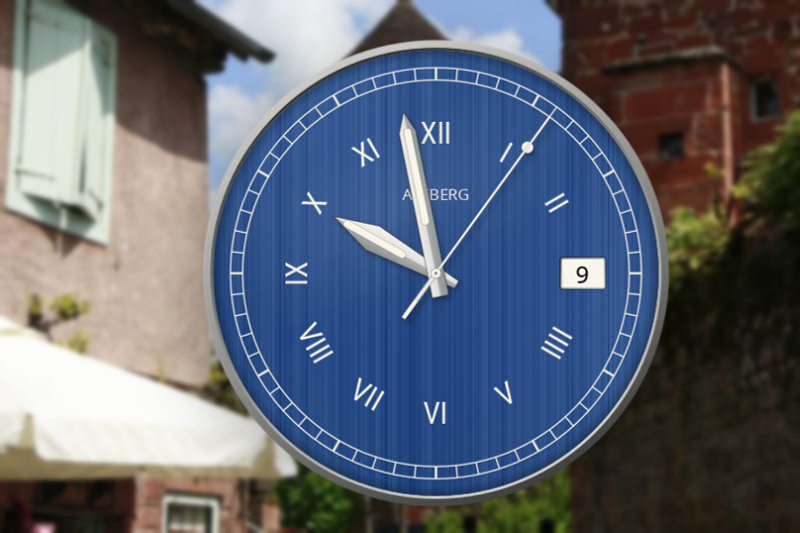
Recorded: {"hour": 9, "minute": 58, "second": 6}
